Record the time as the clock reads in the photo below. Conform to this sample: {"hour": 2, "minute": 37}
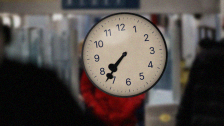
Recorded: {"hour": 7, "minute": 37}
